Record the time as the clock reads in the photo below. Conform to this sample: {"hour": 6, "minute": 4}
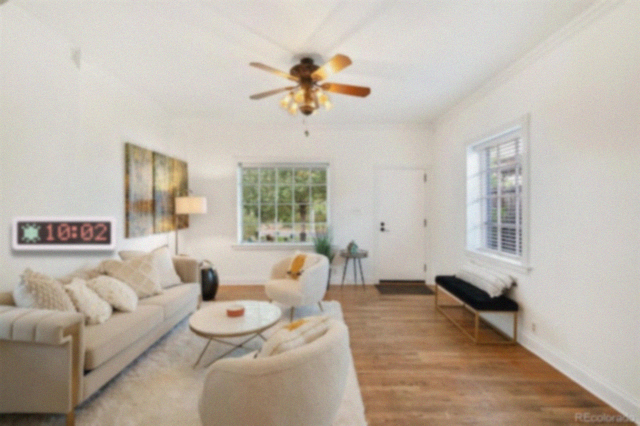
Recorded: {"hour": 10, "minute": 2}
